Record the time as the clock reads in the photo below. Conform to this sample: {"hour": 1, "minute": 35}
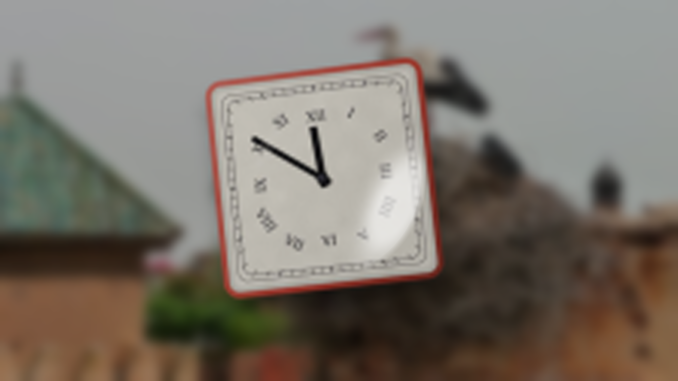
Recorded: {"hour": 11, "minute": 51}
